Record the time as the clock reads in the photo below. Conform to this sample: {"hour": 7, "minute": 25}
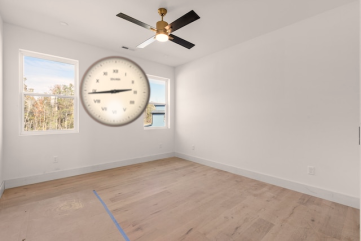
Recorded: {"hour": 2, "minute": 44}
